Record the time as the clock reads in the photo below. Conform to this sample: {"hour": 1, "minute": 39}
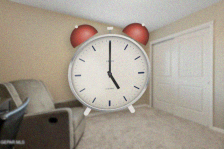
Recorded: {"hour": 5, "minute": 0}
